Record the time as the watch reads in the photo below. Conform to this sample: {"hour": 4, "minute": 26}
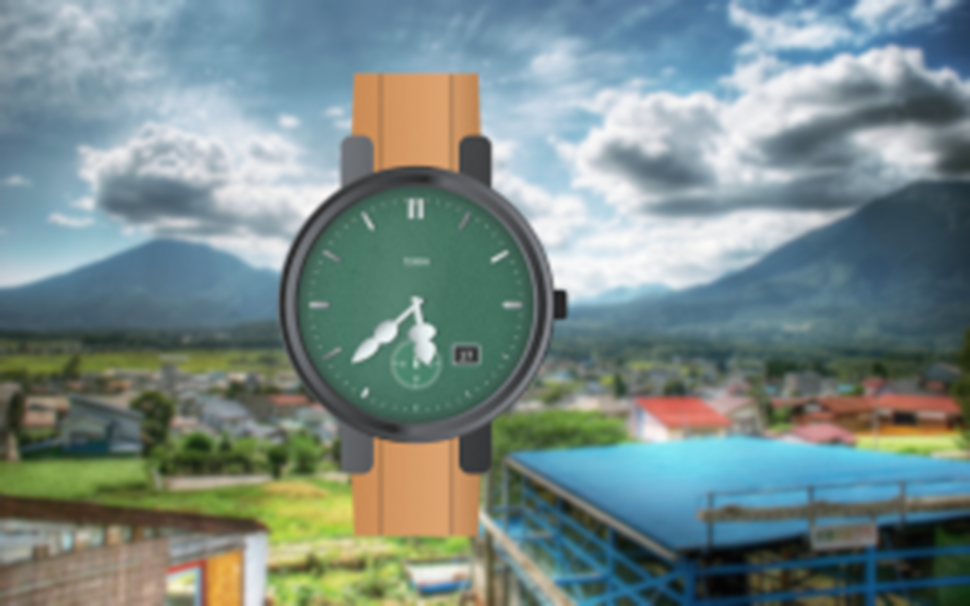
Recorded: {"hour": 5, "minute": 38}
